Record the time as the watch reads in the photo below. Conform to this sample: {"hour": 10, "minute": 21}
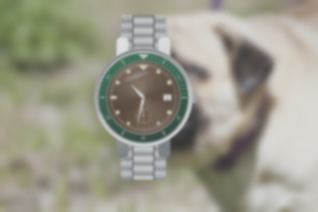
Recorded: {"hour": 10, "minute": 32}
